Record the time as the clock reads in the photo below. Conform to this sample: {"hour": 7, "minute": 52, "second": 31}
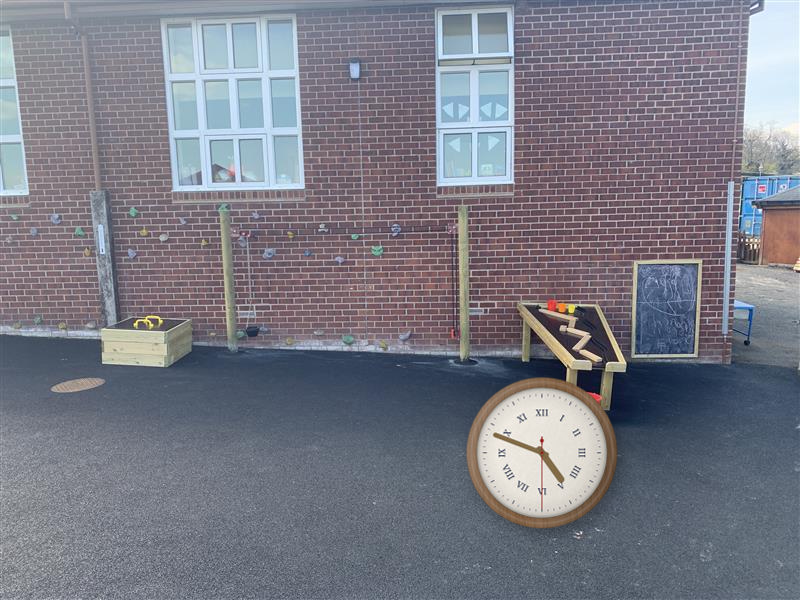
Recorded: {"hour": 4, "minute": 48, "second": 30}
